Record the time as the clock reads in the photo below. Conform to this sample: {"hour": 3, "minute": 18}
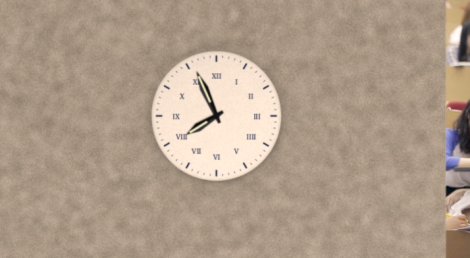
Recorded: {"hour": 7, "minute": 56}
